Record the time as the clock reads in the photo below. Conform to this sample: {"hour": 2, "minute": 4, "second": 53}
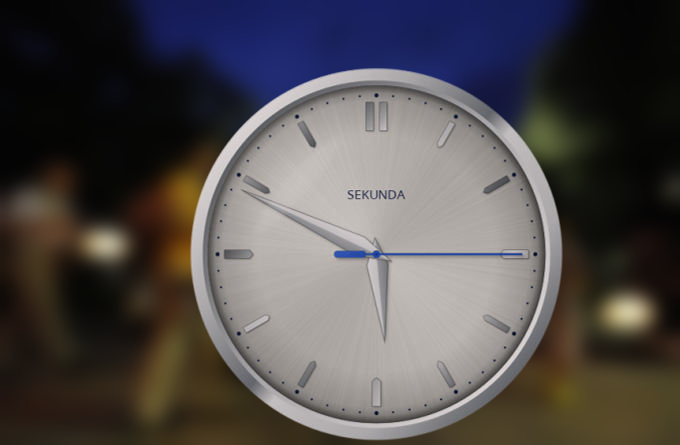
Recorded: {"hour": 5, "minute": 49, "second": 15}
